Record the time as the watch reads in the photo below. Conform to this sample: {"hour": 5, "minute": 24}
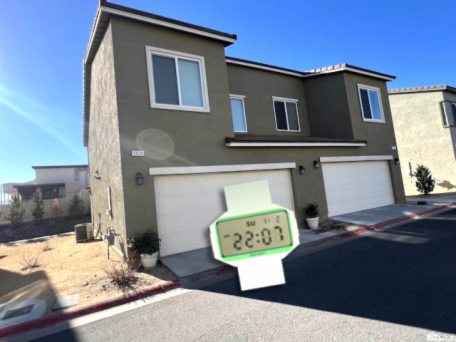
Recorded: {"hour": 22, "minute": 7}
